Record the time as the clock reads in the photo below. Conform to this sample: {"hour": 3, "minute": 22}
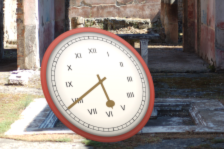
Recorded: {"hour": 5, "minute": 40}
